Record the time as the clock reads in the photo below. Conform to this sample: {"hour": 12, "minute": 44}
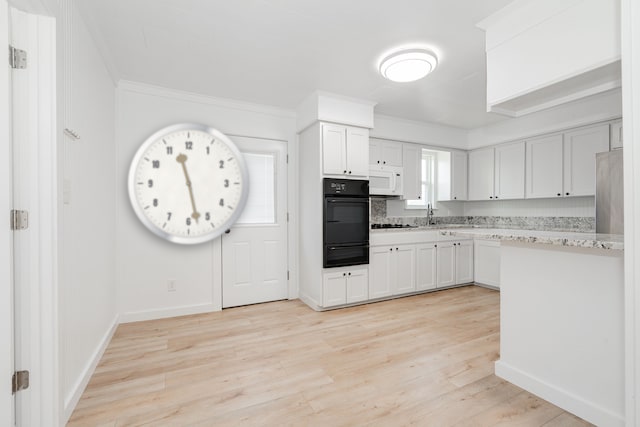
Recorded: {"hour": 11, "minute": 28}
